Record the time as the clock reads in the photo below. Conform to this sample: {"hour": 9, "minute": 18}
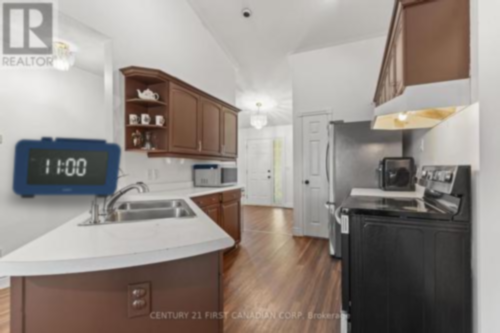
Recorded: {"hour": 11, "minute": 0}
